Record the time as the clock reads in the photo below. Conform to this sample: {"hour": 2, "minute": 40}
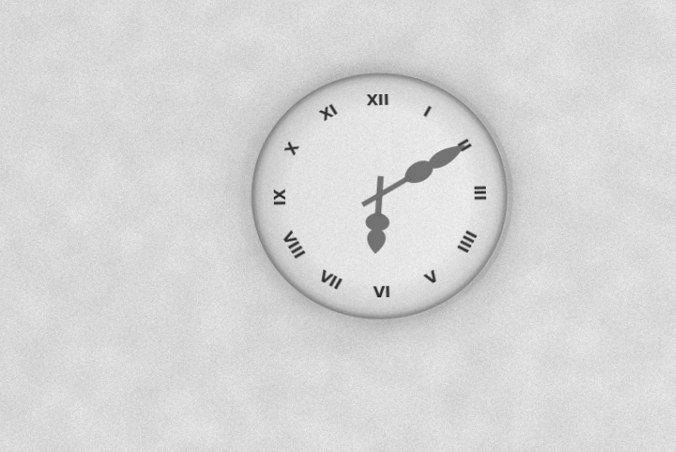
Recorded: {"hour": 6, "minute": 10}
